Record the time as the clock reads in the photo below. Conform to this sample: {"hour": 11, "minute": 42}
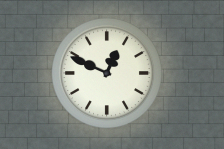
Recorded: {"hour": 12, "minute": 49}
